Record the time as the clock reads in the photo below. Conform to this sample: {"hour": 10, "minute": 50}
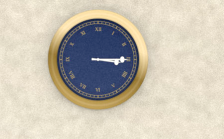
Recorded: {"hour": 3, "minute": 15}
